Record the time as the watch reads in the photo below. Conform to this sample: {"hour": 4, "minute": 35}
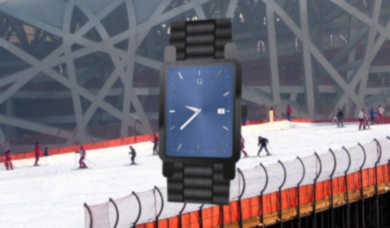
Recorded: {"hour": 9, "minute": 38}
